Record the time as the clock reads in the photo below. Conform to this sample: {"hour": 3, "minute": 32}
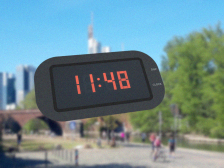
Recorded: {"hour": 11, "minute": 48}
